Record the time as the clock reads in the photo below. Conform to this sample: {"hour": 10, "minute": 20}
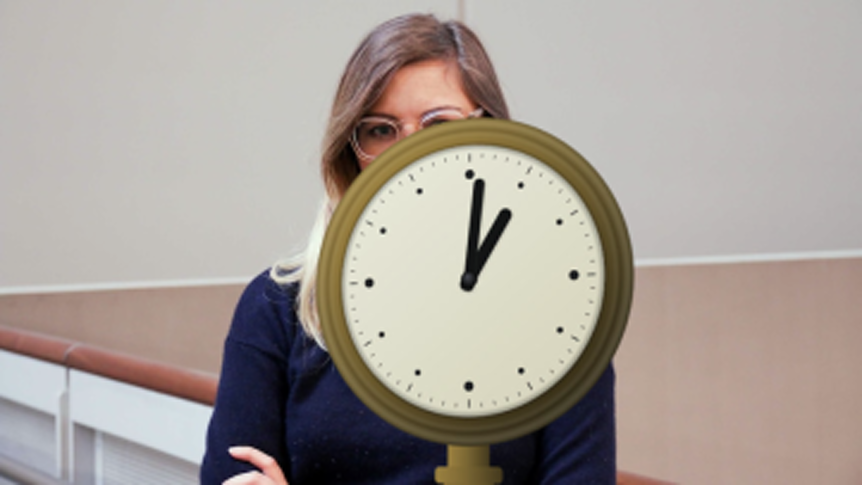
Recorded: {"hour": 1, "minute": 1}
